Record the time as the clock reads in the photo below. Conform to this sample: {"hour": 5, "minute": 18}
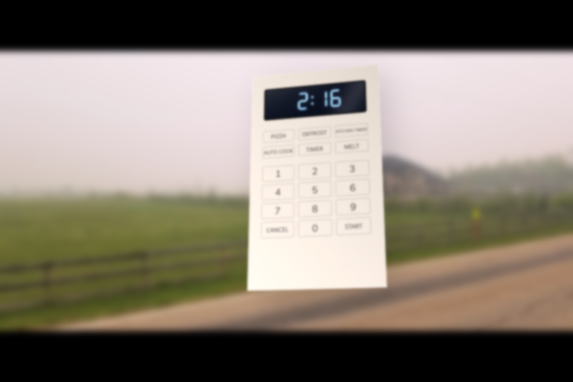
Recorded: {"hour": 2, "minute": 16}
